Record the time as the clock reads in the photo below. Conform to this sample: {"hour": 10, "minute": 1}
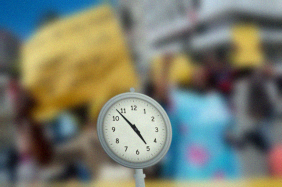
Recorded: {"hour": 4, "minute": 53}
